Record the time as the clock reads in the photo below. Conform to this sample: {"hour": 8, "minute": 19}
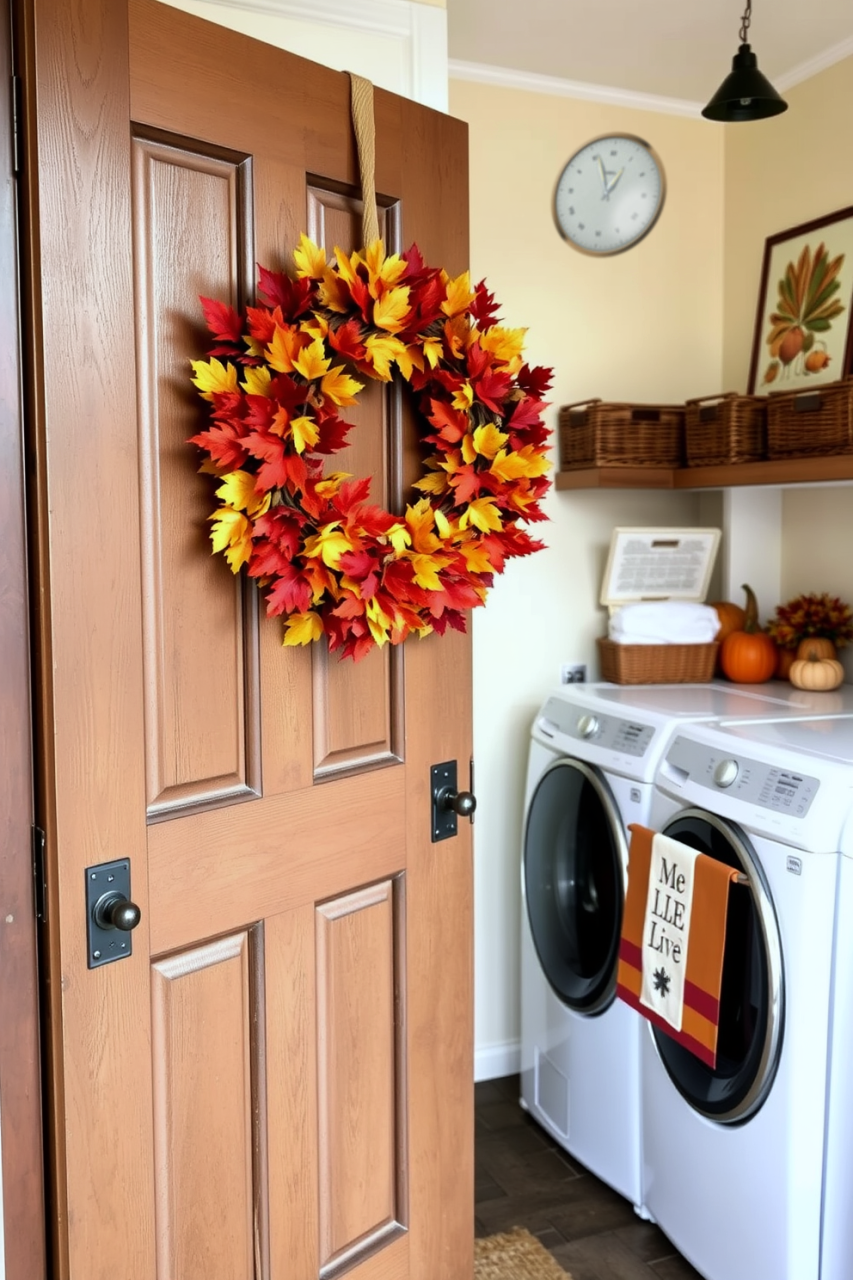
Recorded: {"hour": 12, "minute": 56}
